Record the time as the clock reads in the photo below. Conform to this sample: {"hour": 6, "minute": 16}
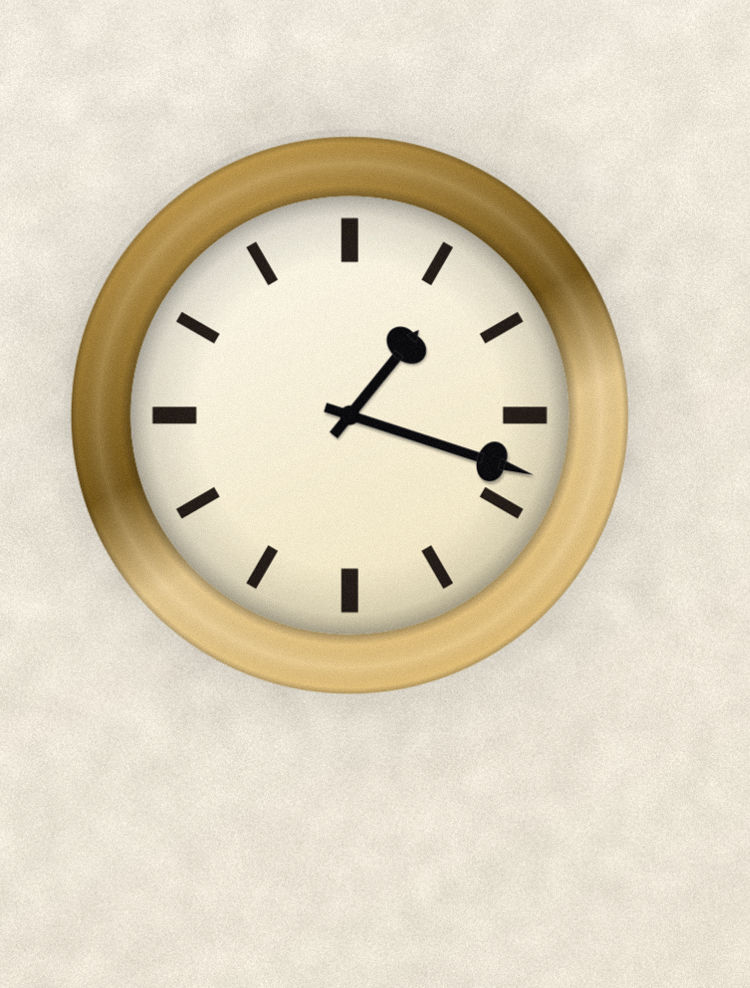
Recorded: {"hour": 1, "minute": 18}
